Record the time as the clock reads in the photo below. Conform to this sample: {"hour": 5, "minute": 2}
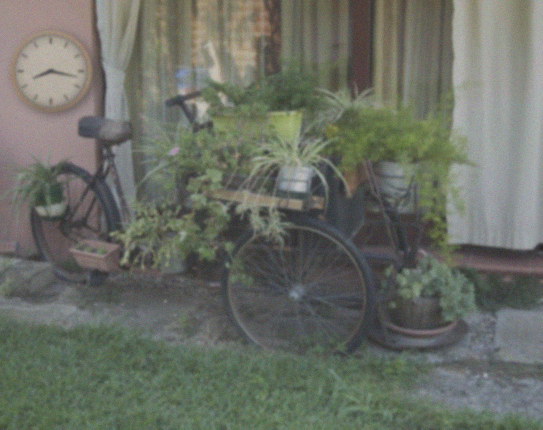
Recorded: {"hour": 8, "minute": 17}
